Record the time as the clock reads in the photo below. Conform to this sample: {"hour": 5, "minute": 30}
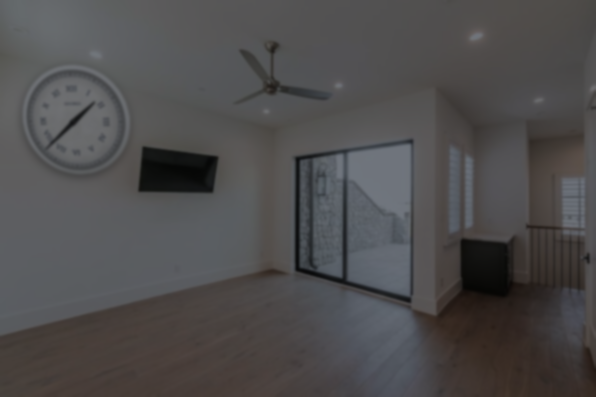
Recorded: {"hour": 1, "minute": 38}
